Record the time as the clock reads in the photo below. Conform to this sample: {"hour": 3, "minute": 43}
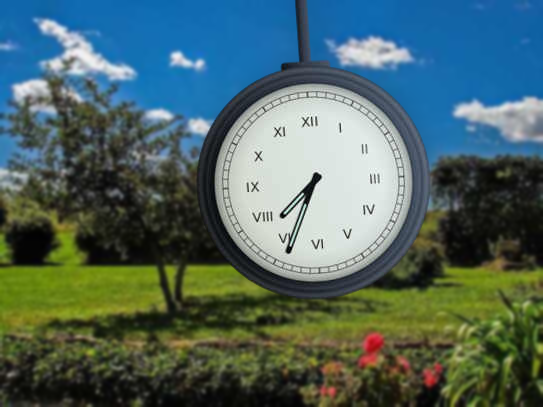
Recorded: {"hour": 7, "minute": 34}
